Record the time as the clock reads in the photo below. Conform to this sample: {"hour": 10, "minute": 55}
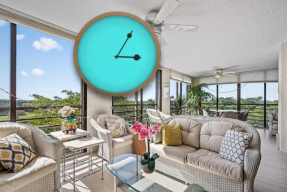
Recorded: {"hour": 3, "minute": 5}
